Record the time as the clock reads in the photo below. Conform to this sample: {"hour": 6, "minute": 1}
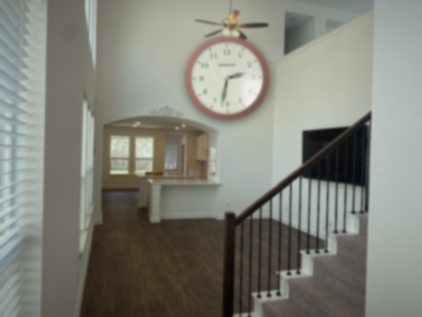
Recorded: {"hour": 2, "minute": 32}
